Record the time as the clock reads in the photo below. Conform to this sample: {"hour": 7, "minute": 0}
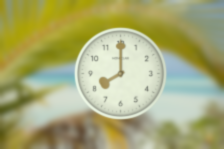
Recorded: {"hour": 8, "minute": 0}
